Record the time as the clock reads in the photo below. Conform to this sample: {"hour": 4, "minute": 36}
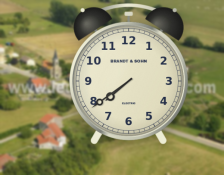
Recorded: {"hour": 7, "minute": 39}
